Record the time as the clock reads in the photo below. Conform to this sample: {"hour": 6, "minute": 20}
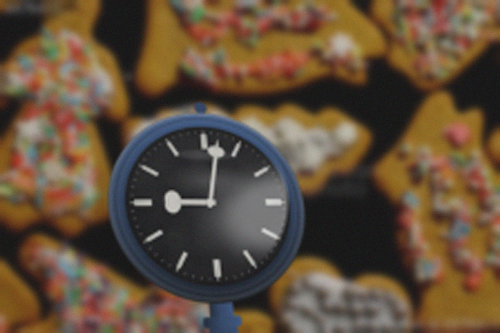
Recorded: {"hour": 9, "minute": 2}
